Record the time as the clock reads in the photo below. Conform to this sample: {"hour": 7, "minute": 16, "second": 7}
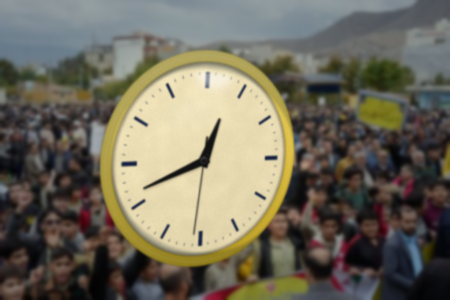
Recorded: {"hour": 12, "minute": 41, "second": 31}
